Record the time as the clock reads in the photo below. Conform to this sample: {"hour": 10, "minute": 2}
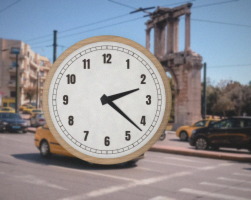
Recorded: {"hour": 2, "minute": 22}
